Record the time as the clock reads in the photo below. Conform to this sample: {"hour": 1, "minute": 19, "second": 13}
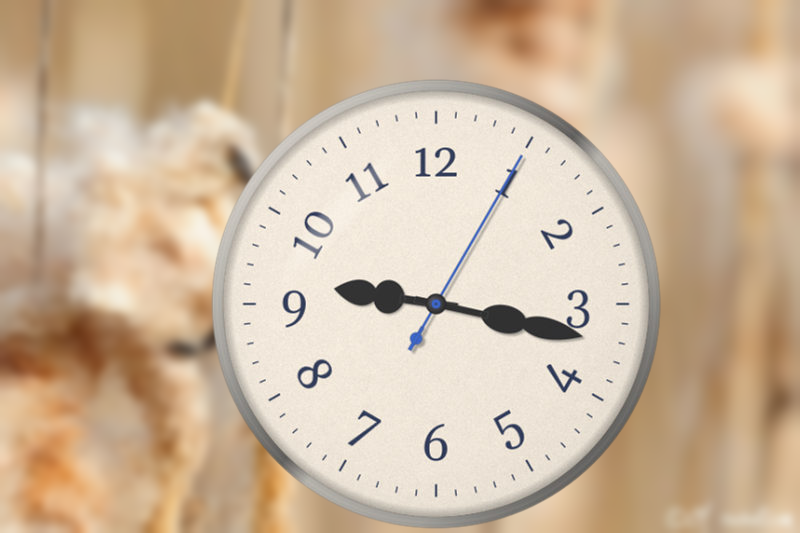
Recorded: {"hour": 9, "minute": 17, "second": 5}
